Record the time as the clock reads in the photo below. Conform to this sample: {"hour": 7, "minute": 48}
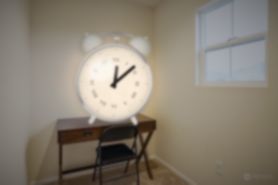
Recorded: {"hour": 12, "minute": 8}
